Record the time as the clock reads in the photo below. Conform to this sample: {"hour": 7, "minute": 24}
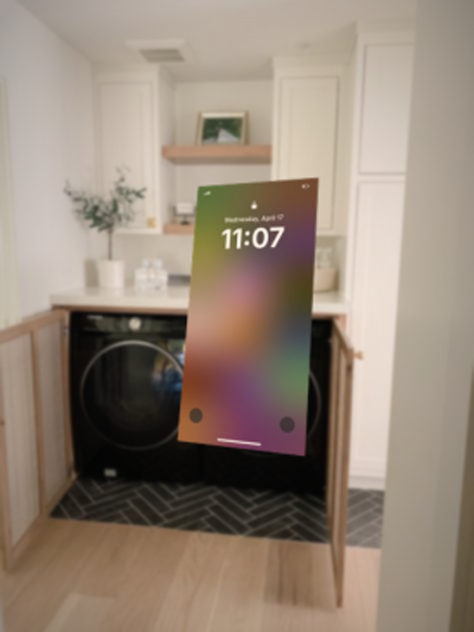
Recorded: {"hour": 11, "minute": 7}
